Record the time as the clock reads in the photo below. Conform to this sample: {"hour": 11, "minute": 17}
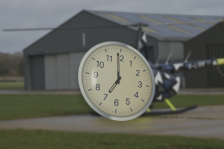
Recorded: {"hour": 6, "minute": 59}
